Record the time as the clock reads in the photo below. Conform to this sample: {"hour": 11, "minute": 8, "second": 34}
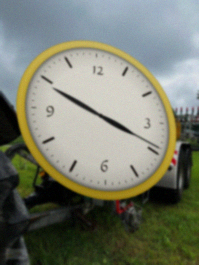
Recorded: {"hour": 3, "minute": 49, "second": 19}
